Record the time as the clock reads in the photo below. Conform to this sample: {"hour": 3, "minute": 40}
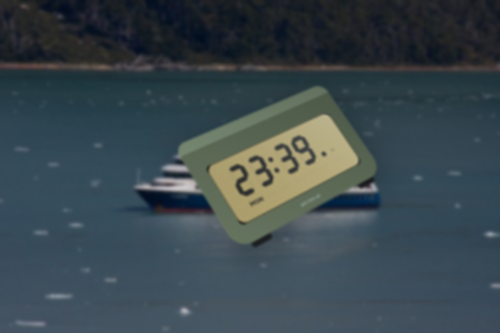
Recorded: {"hour": 23, "minute": 39}
